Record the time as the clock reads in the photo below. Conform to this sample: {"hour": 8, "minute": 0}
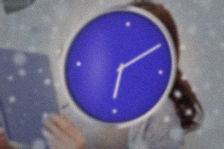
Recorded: {"hour": 6, "minute": 9}
